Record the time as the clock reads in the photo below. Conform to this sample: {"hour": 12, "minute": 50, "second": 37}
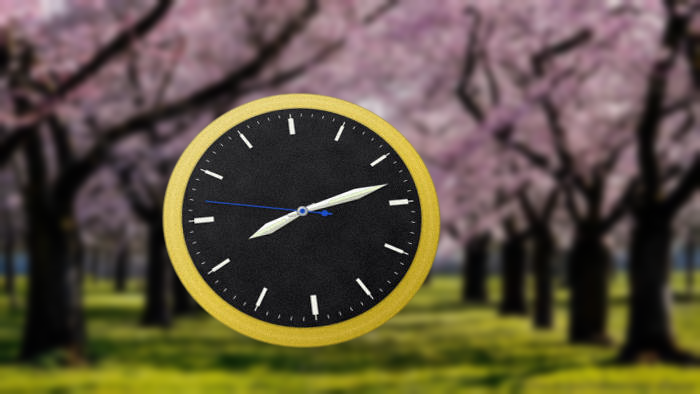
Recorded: {"hour": 8, "minute": 12, "second": 47}
